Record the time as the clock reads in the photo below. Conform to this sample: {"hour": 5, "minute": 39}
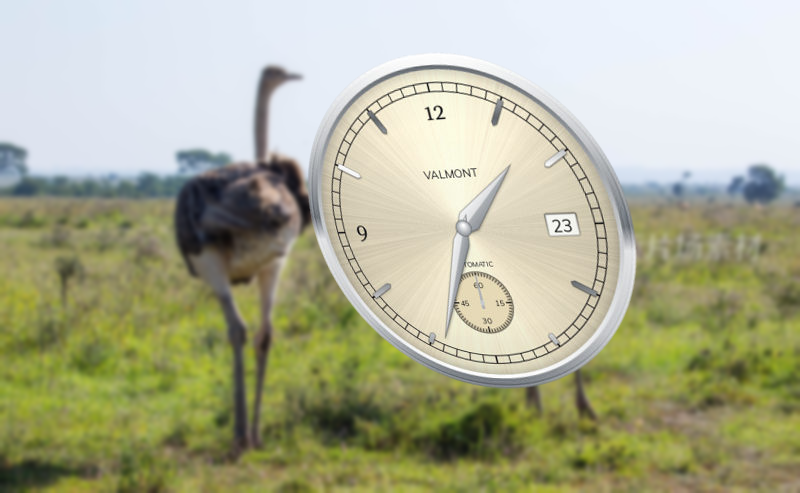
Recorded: {"hour": 1, "minute": 34}
